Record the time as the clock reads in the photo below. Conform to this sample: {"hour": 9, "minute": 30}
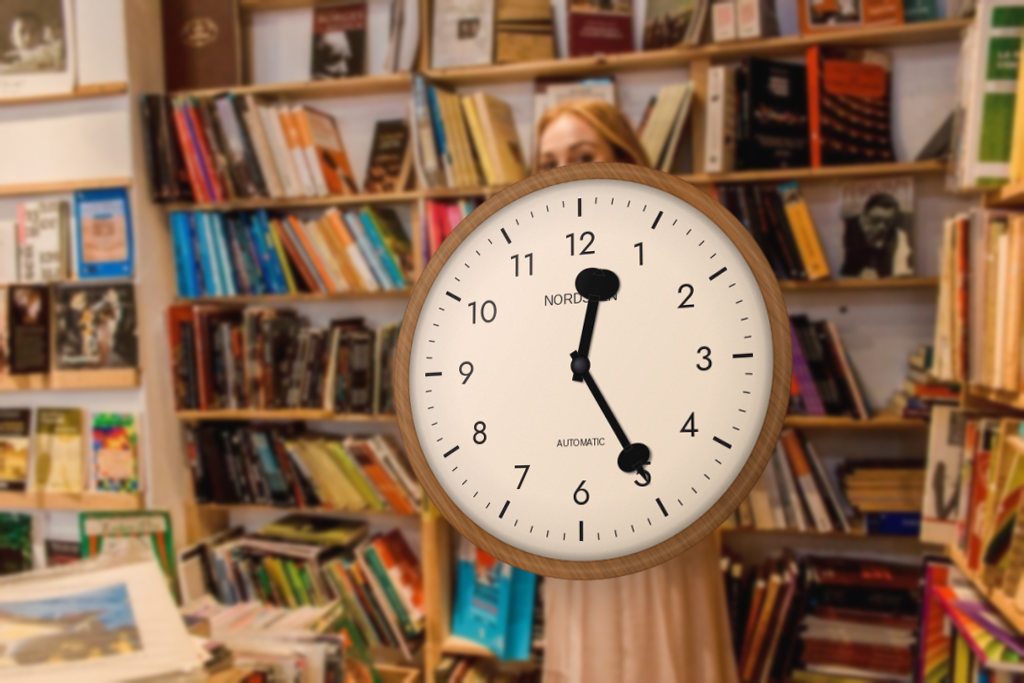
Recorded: {"hour": 12, "minute": 25}
